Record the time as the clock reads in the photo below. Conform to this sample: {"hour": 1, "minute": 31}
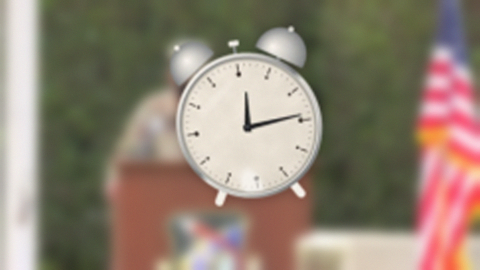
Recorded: {"hour": 12, "minute": 14}
